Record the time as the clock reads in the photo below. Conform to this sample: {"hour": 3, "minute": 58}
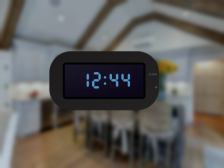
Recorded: {"hour": 12, "minute": 44}
